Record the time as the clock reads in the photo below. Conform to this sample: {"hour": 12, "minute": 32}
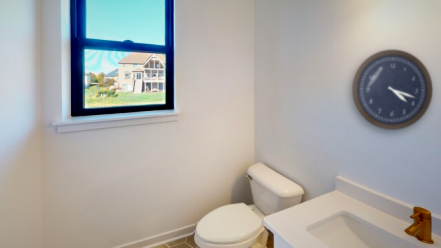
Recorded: {"hour": 4, "minute": 18}
